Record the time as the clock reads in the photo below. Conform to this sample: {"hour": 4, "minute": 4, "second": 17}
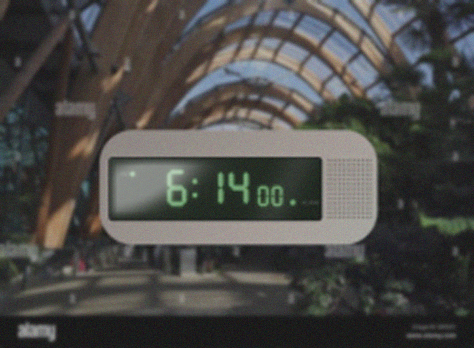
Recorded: {"hour": 6, "minute": 14, "second": 0}
